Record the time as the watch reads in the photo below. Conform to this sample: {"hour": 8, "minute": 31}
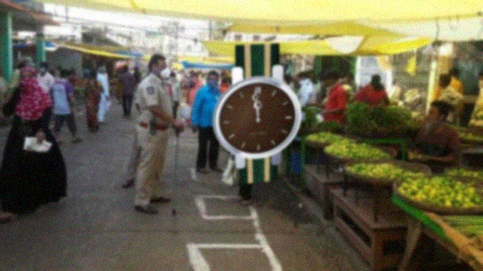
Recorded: {"hour": 11, "minute": 59}
